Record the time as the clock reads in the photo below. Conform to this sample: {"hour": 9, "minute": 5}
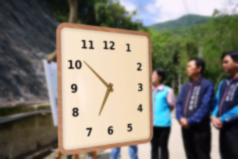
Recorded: {"hour": 6, "minute": 52}
